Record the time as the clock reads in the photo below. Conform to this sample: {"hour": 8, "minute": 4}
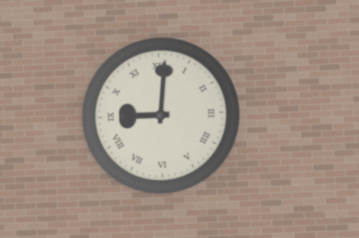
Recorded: {"hour": 9, "minute": 1}
